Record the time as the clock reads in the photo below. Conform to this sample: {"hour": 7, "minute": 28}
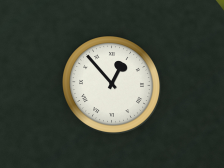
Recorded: {"hour": 12, "minute": 53}
